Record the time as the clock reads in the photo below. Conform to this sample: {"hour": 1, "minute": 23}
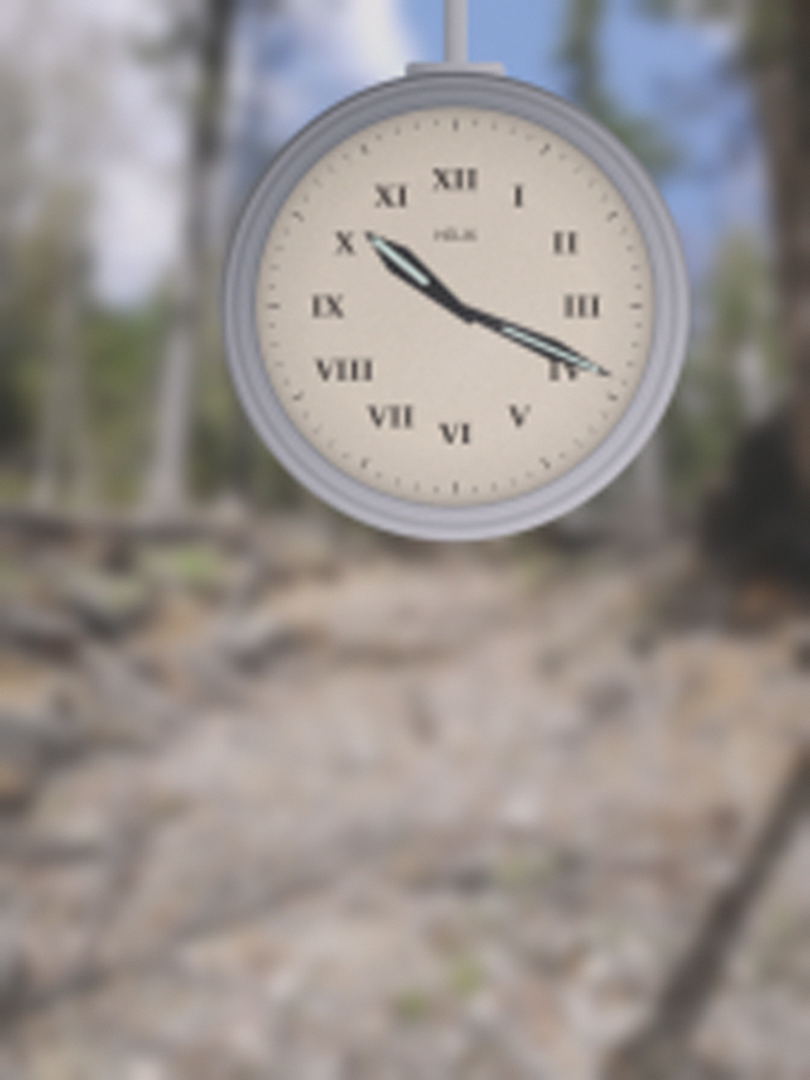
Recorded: {"hour": 10, "minute": 19}
